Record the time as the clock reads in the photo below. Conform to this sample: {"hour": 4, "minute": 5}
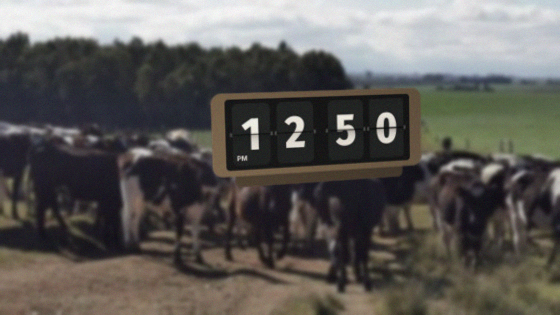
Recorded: {"hour": 12, "minute": 50}
